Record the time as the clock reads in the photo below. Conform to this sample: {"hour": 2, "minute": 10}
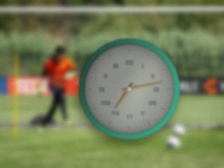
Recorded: {"hour": 7, "minute": 13}
